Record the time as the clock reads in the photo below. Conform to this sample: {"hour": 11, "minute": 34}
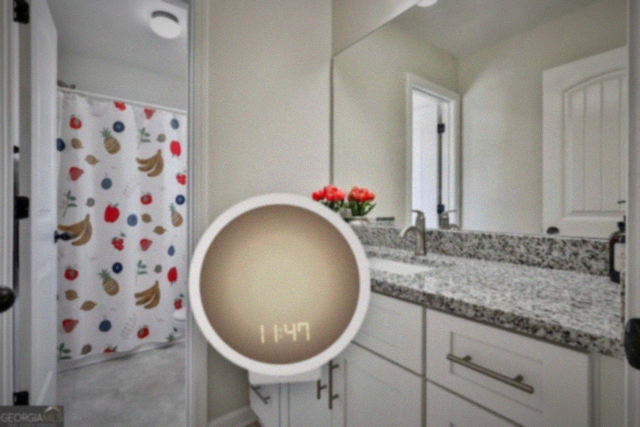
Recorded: {"hour": 11, "minute": 47}
